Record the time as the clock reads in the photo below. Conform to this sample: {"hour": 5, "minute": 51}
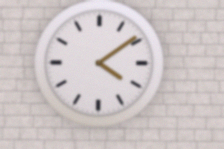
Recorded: {"hour": 4, "minute": 9}
